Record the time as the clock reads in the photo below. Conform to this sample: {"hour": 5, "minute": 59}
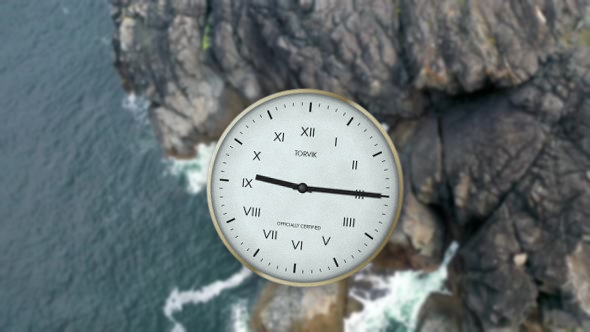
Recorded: {"hour": 9, "minute": 15}
